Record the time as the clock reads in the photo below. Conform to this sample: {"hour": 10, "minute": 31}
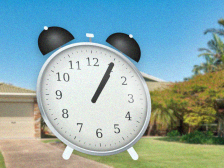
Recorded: {"hour": 1, "minute": 5}
